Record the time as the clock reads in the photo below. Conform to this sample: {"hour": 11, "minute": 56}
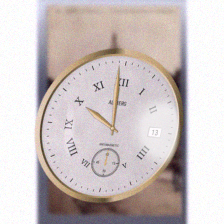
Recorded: {"hour": 9, "minute": 59}
